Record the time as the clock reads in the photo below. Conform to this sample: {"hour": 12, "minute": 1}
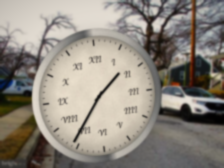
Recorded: {"hour": 1, "minute": 36}
